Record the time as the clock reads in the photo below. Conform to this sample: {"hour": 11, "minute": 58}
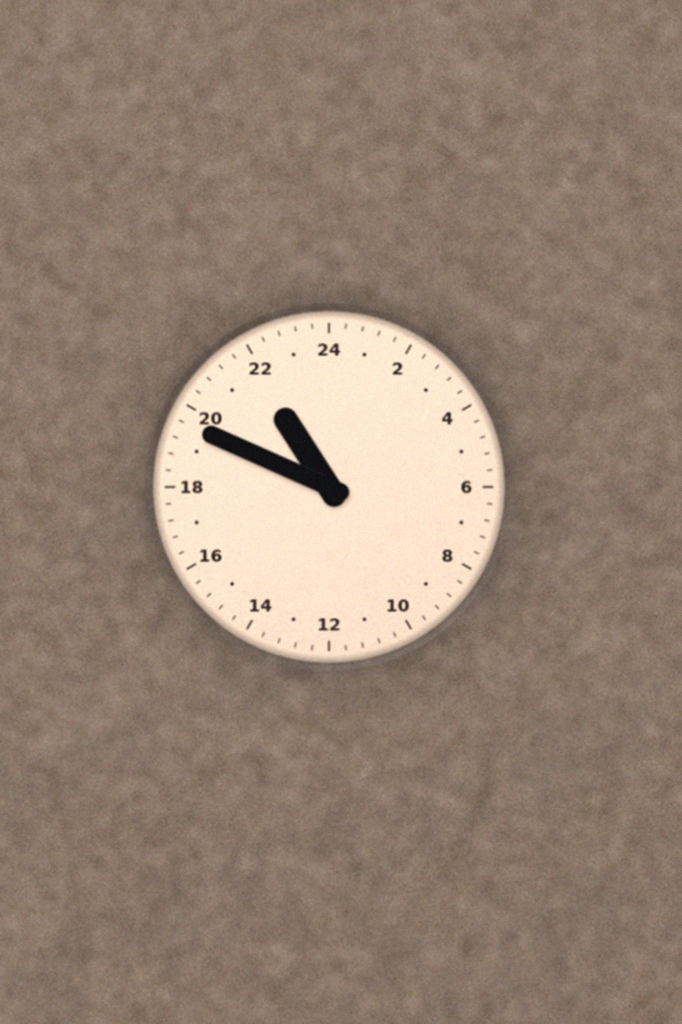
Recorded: {"hour": 21, "minute": 49}
